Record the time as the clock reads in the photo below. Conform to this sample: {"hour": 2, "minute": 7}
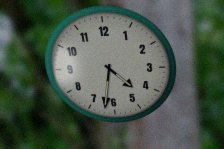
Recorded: {"hour": 4, "minute": 32}
